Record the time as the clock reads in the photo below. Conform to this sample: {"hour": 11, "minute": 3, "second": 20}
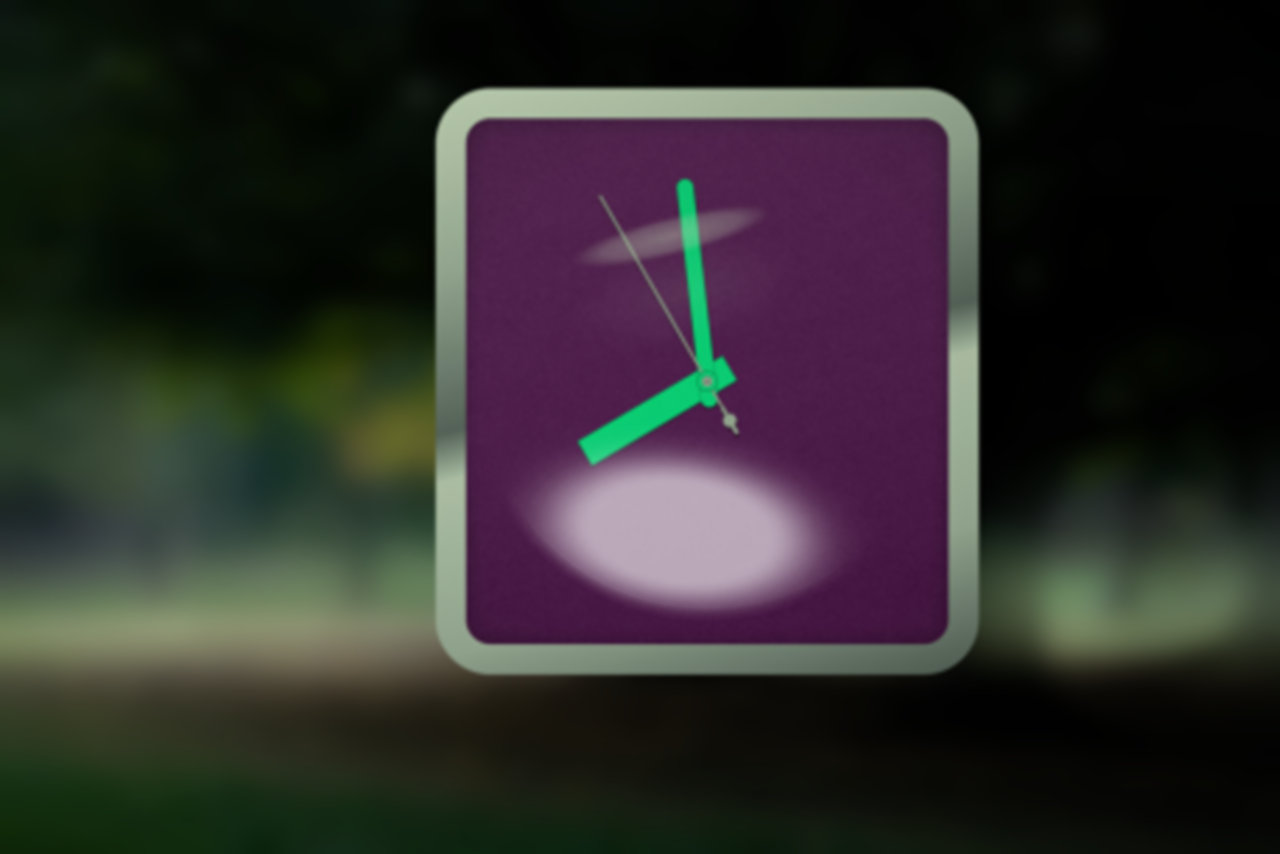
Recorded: {"hour": 7, "minute": 58, "second": 55}
